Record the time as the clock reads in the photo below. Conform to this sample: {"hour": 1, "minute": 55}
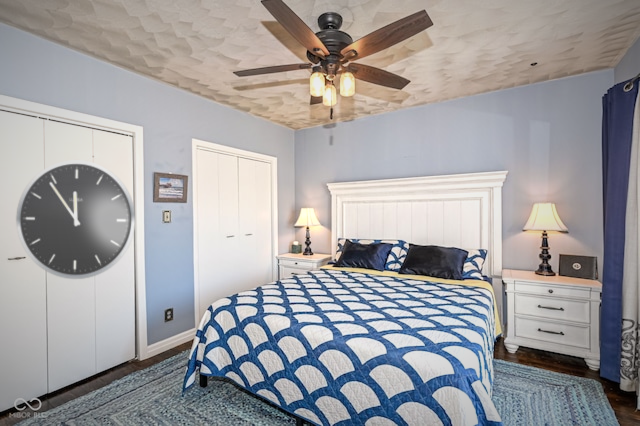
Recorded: {"hour": 11, "minute": 54}
